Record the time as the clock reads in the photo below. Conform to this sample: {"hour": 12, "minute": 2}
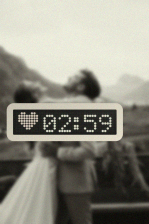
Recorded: {"hour": 2, "minute": 59}
